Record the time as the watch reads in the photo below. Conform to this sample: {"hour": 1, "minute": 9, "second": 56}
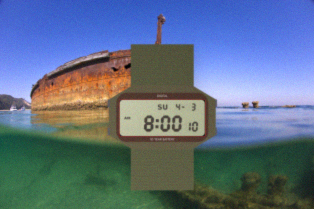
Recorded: {"hour": 8, "minute": 0, "second": 10}
